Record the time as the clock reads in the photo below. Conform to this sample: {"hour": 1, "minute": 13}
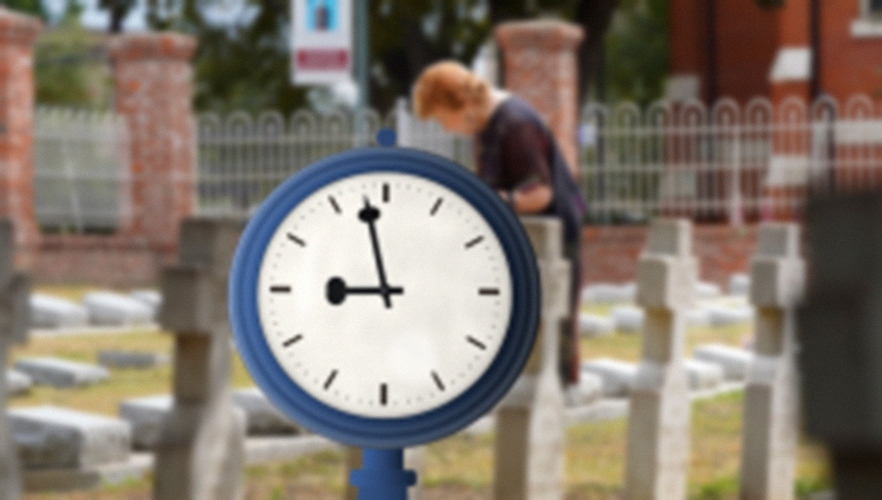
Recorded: {"hour": 8, "minute": 58}
